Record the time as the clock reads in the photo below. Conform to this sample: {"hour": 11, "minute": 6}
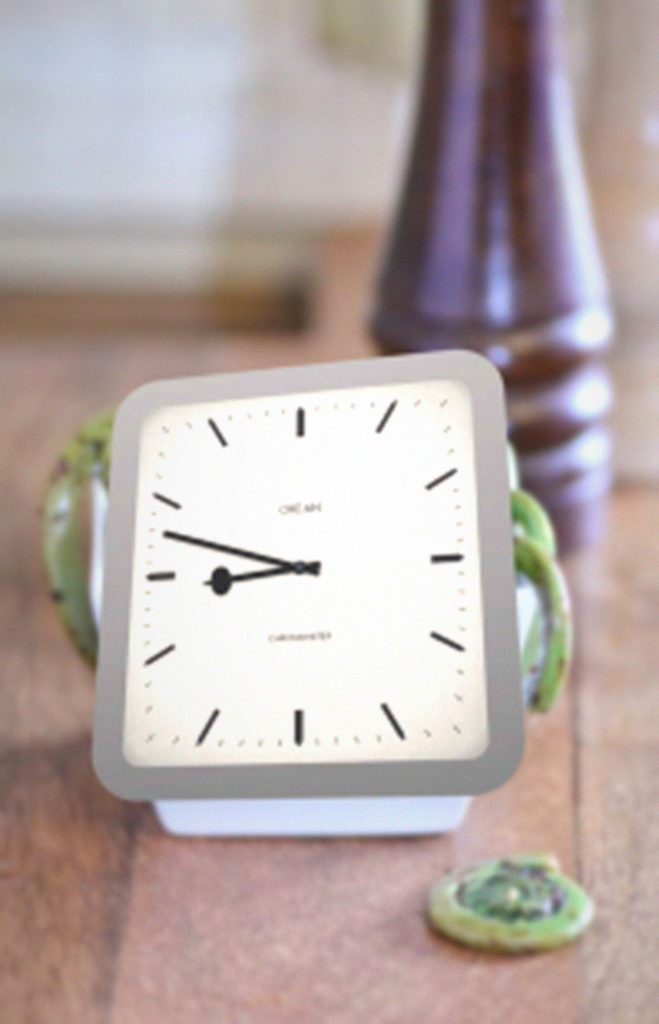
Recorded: {"hour": 8, "minute": 48}
